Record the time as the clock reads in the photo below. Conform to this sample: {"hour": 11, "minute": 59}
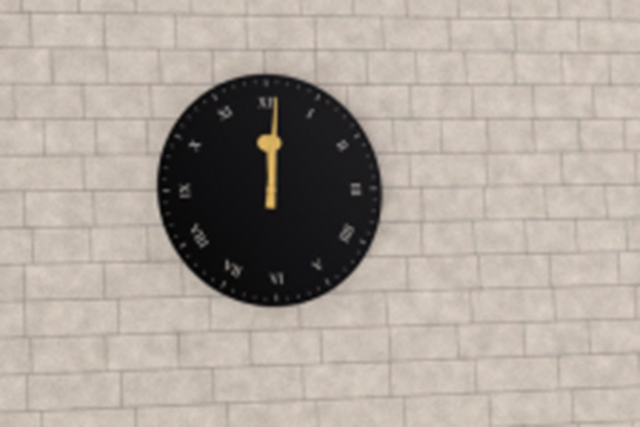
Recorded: {"hour": 12, "minute": 1}
